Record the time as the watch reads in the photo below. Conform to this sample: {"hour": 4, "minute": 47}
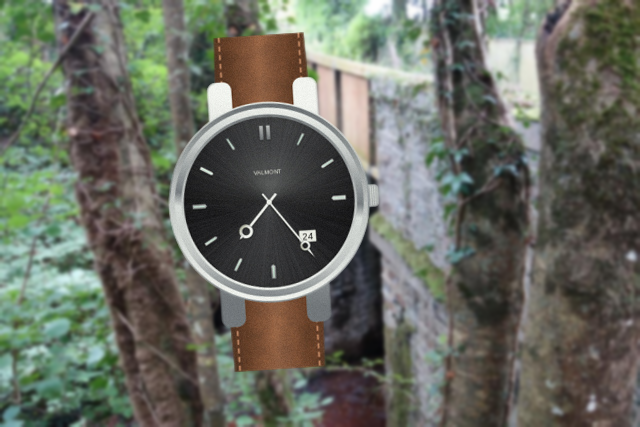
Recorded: {"hour": 7, "minute": 24}
